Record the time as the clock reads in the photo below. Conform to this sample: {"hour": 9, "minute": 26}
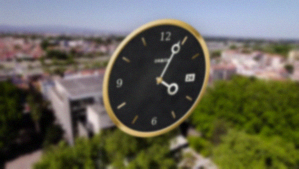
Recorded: {"hour": 4, "minute": 4}
